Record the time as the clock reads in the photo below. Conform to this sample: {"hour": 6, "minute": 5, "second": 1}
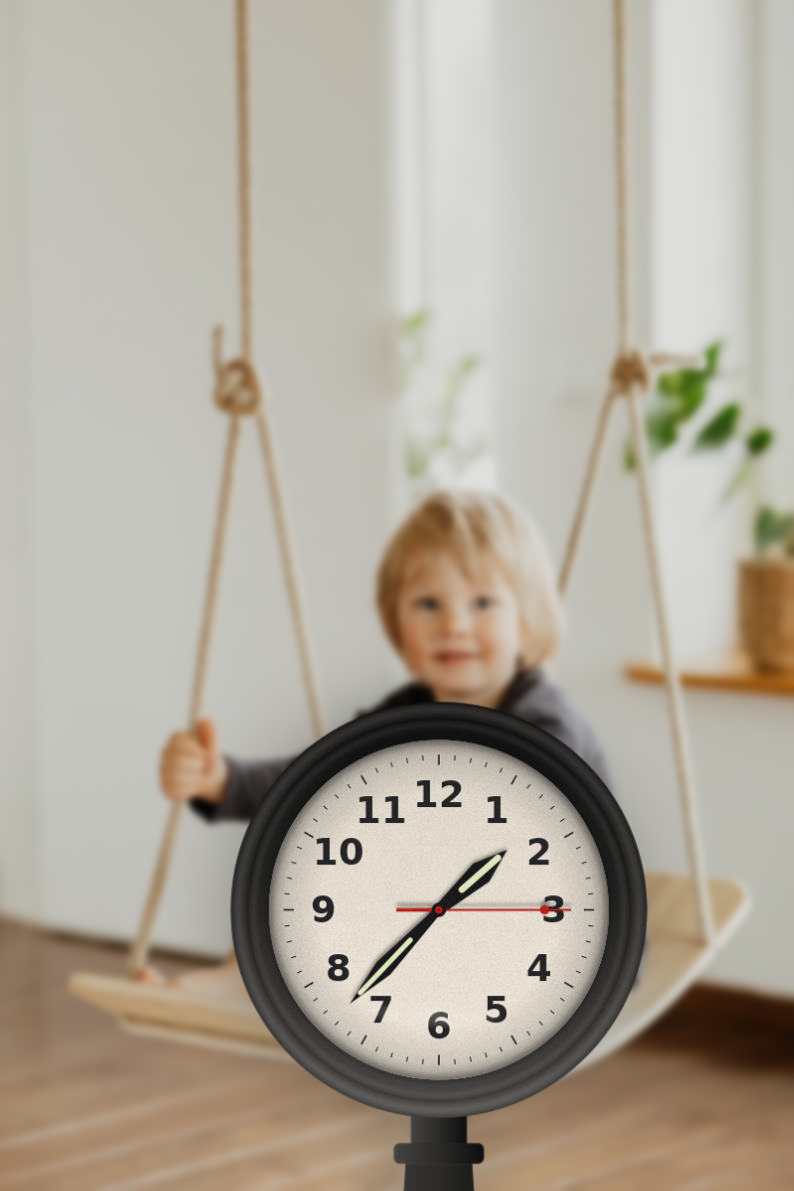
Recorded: {"hour": 1, "minute": 37, "second": 15}
